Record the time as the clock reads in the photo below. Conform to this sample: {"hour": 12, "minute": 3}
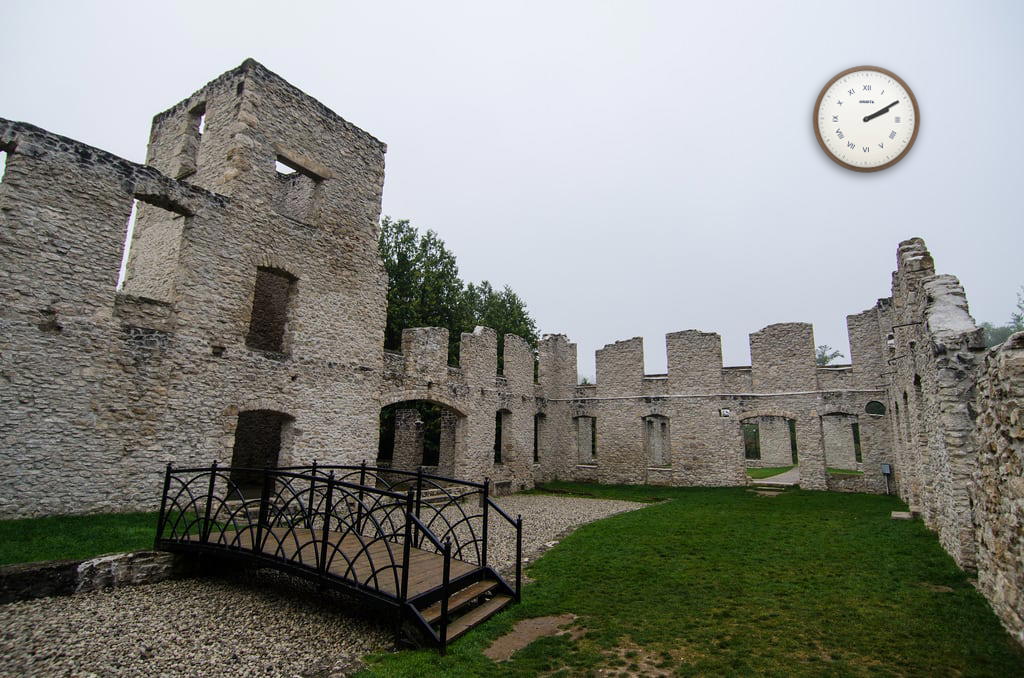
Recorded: {"hour": 2, "minute": 10}
